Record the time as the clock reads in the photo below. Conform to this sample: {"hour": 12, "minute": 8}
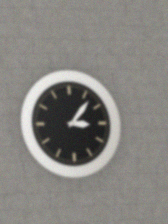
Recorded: {"hour": 3, "minute": 7}
